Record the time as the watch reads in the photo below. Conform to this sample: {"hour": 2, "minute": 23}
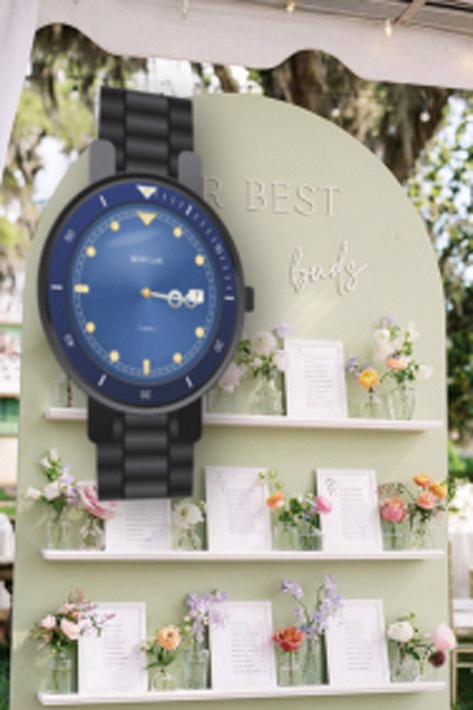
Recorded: {"hour": 3, "minute": 16}
